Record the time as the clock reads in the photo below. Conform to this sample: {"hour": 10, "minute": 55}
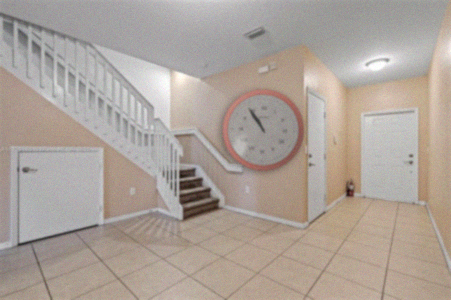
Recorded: {"hour": 10, "minute": 54}
